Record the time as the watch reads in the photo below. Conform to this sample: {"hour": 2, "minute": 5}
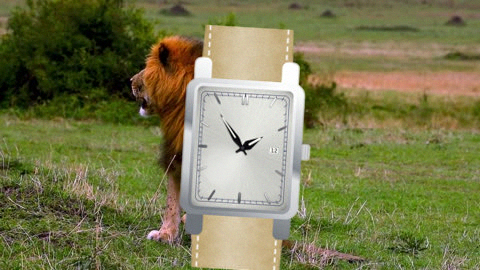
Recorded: {"hour": 1, "minute": 54}
